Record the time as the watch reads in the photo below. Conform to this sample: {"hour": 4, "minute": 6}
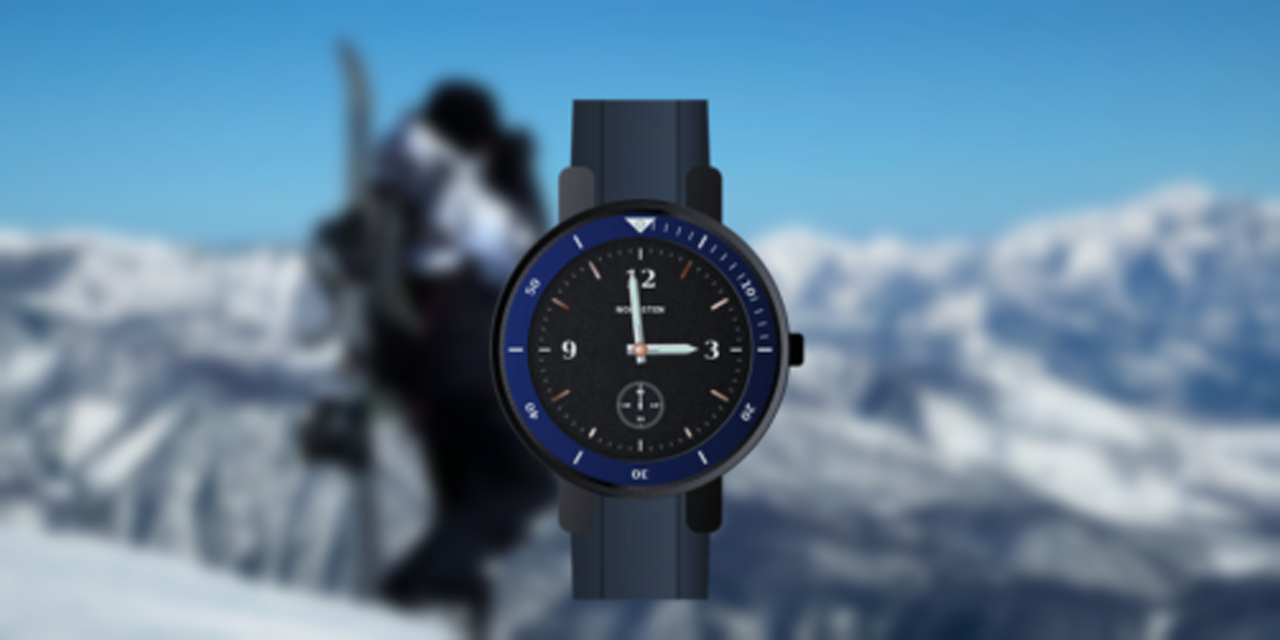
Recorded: {"hour": 2, "minute": 59}
